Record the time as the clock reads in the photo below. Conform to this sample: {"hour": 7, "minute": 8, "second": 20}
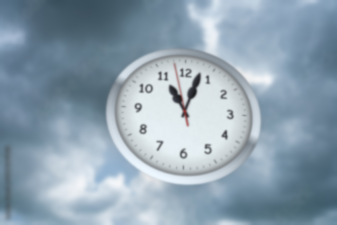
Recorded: {"hour": 11, "minute": 2, "second": 58}
